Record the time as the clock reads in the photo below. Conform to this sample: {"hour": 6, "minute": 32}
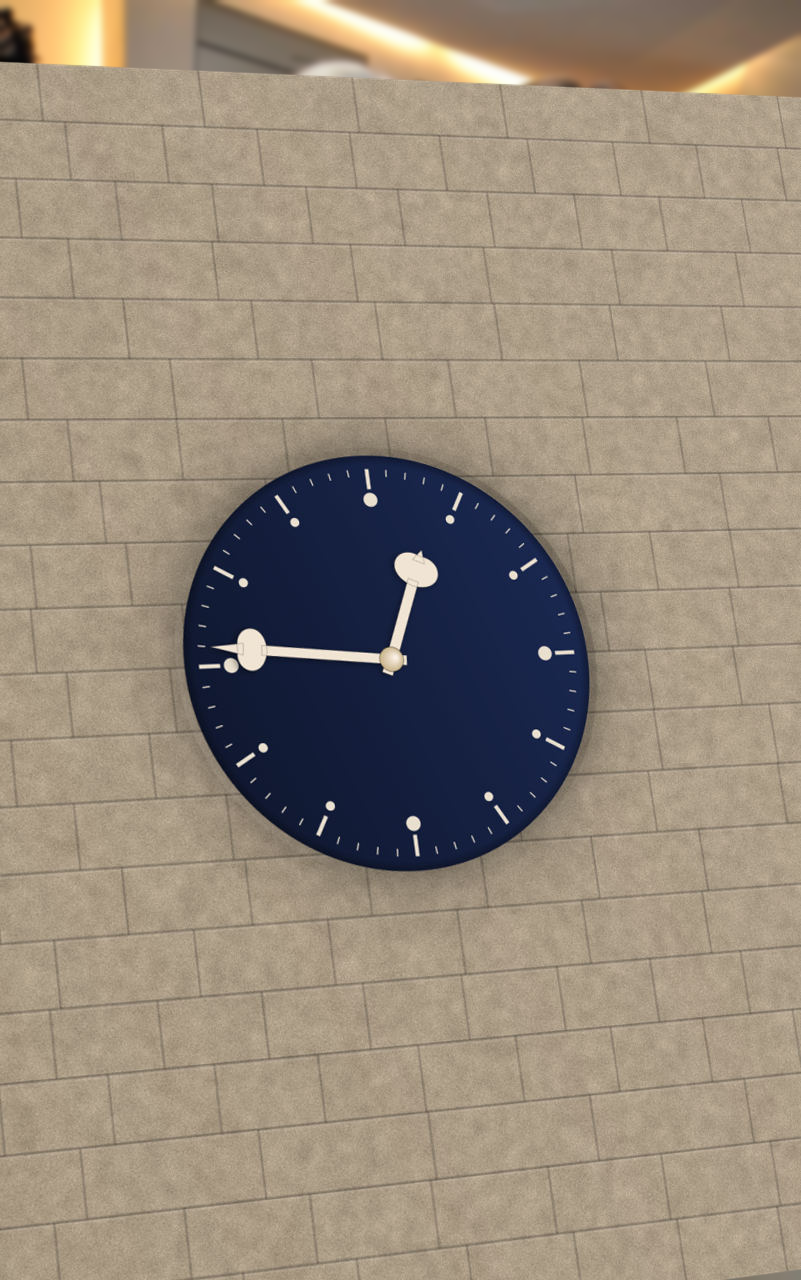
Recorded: {"hour": 12, "minute": 46}
